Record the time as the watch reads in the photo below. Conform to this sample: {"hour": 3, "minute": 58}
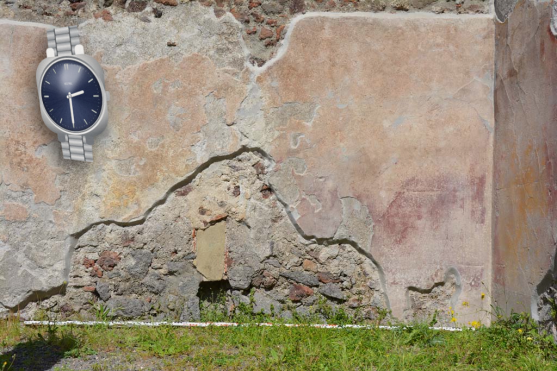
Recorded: {"hour": 2, "minute": 30}
